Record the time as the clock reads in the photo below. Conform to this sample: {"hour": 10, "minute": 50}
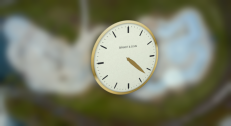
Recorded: {"hour": 4, "minute": 22}
